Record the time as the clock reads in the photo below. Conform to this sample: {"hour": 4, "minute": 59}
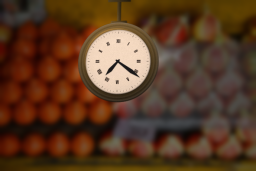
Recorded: {"hour": 7, "minute": 21}
